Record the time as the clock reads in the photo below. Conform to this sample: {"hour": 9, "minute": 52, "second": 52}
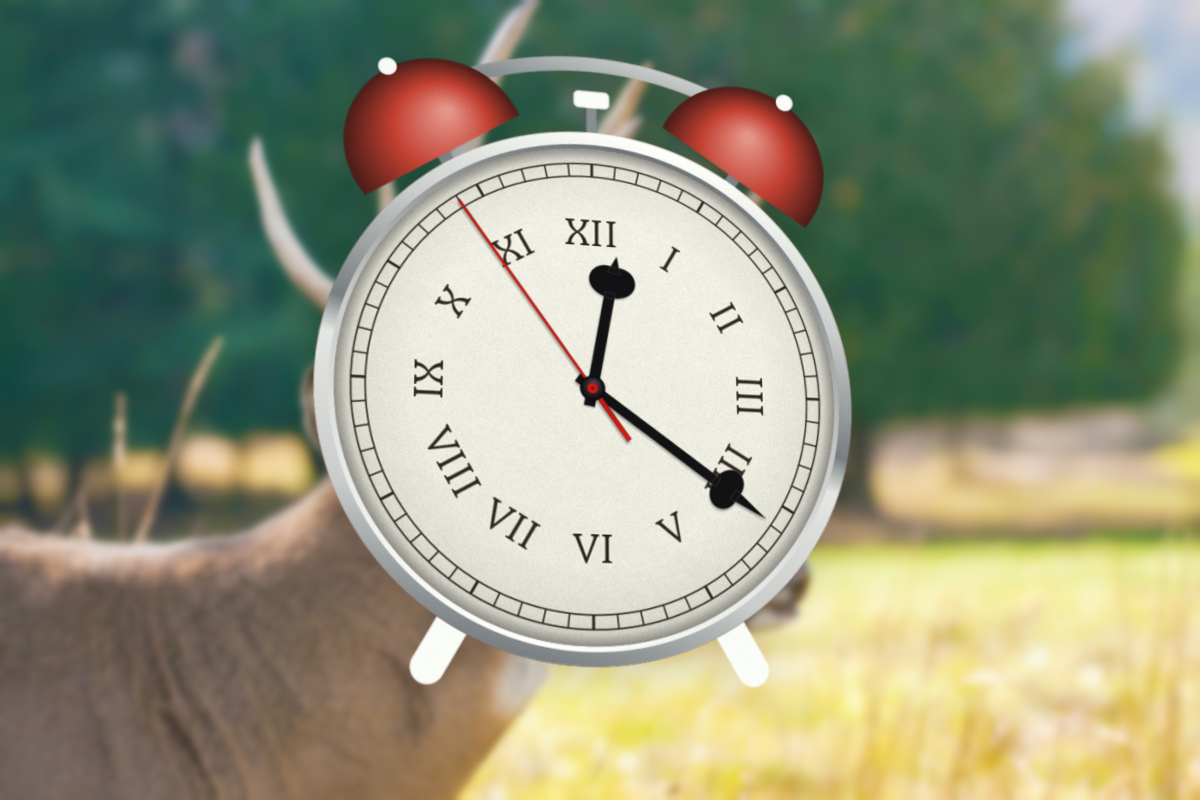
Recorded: {"hour": 12, "minute": 20, "second": 54}
